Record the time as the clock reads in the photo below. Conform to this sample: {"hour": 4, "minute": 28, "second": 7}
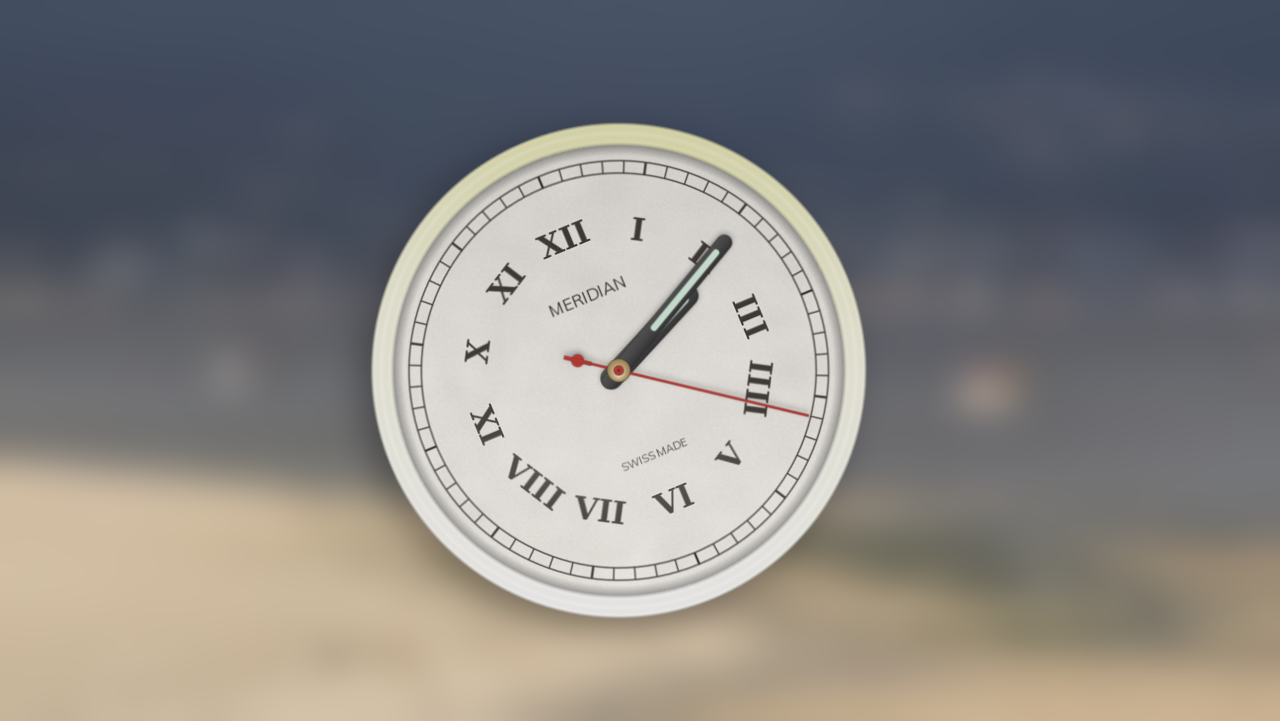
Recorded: {"hour": 2, "minute": 10, "second": 21}
